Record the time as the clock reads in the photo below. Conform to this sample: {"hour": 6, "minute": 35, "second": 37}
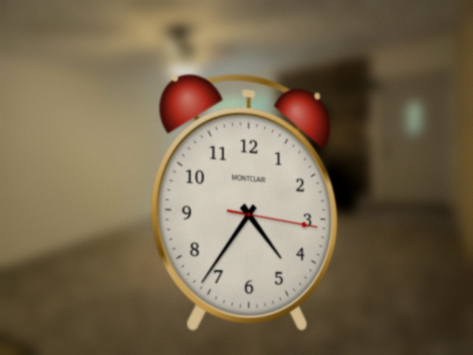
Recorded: {"hour": 4, "minute": 36, "second": 16}
